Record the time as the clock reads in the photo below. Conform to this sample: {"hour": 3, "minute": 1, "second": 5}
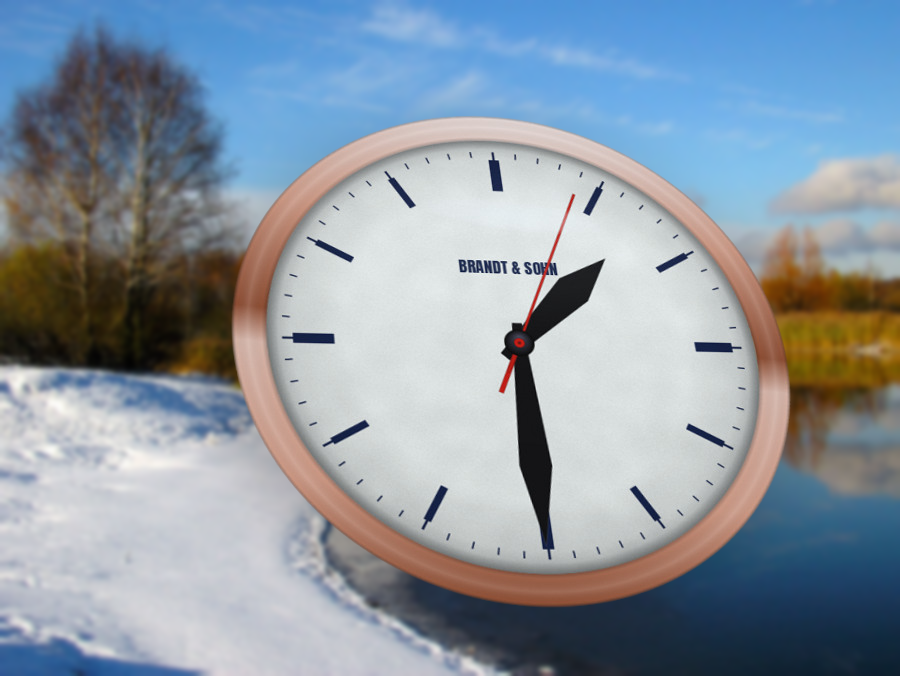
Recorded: {"hour": 1, "minute": 30, "second": 4}
